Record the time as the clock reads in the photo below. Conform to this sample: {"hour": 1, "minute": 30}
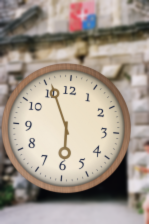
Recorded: {"hour": 5, "minute": 56}
